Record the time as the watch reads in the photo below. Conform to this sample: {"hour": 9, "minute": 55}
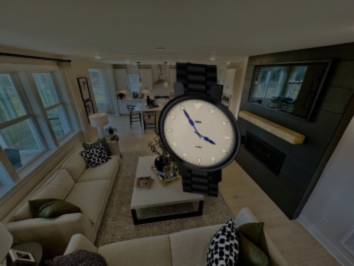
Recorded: {"hour": 3, "minute": 55}
